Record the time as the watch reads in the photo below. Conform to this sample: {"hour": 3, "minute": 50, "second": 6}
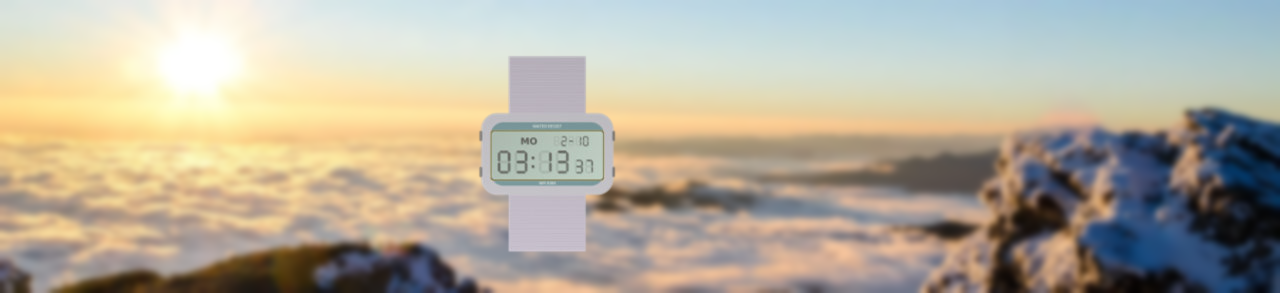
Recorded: {"hour": 3, "minute": 13, "second": 37}
